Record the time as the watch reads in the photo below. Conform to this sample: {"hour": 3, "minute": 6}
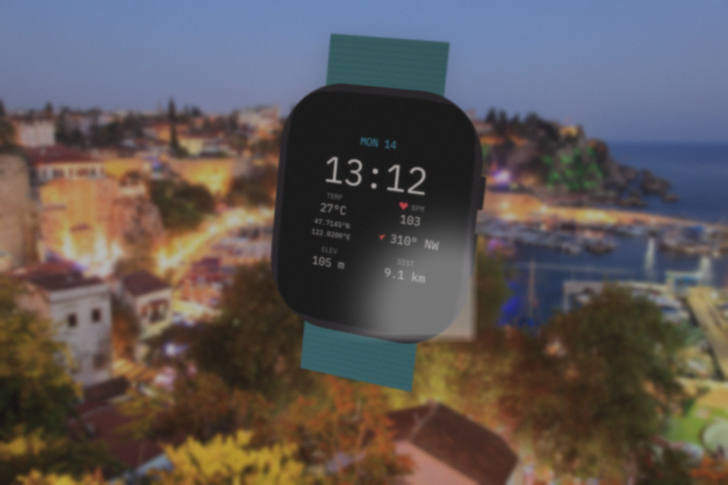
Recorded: {"hour": 13, "minute": 12}
